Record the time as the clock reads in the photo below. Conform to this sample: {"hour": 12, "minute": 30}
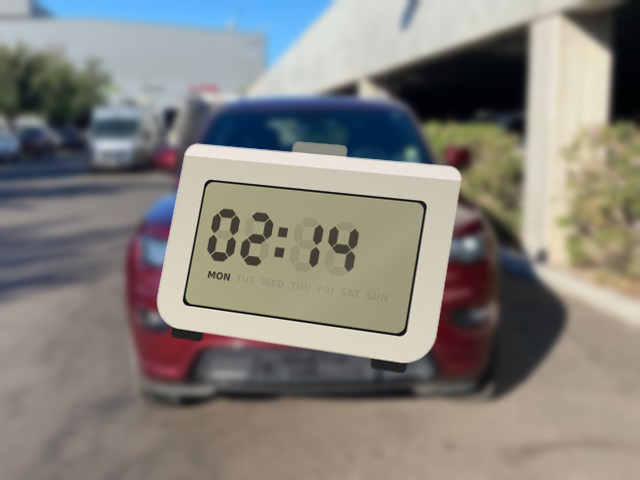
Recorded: {"hour": 2, "minute": 14}
